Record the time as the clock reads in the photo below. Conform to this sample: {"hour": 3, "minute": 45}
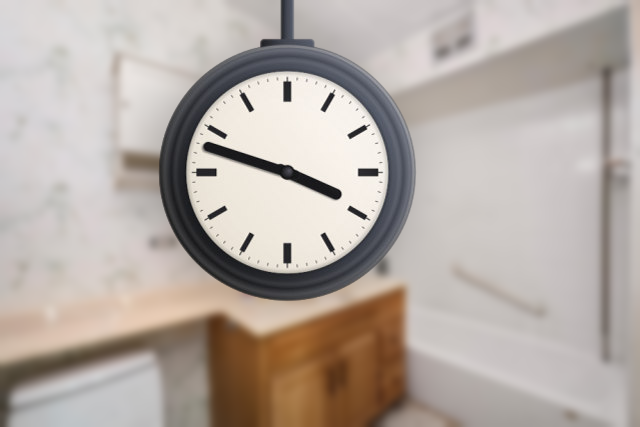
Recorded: {"hour": 3, "minute": 48}
